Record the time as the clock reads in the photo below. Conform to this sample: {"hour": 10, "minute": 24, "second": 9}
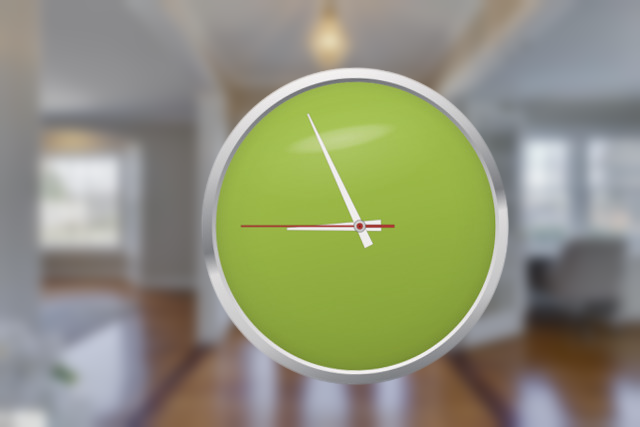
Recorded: {"hour": 8, "minute": 55, "second": 45}
